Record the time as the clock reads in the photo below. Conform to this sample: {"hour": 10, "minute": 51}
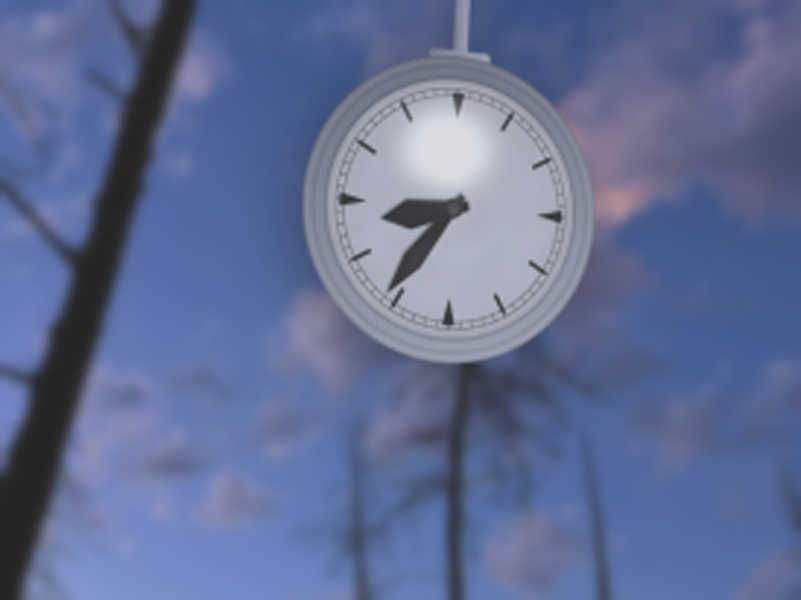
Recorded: {"hour": 8, "minute": 36}
